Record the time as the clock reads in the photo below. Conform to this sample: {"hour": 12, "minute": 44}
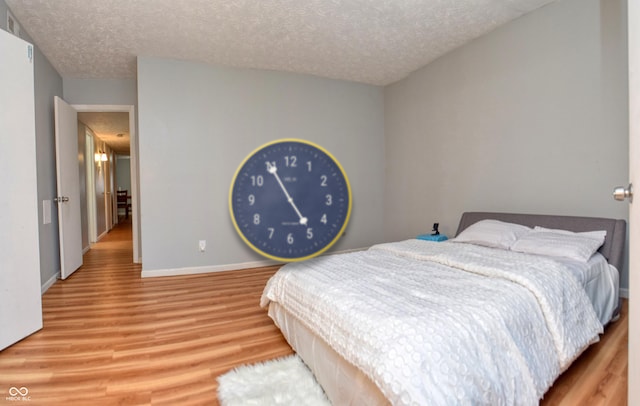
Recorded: {"hour": 4, "minute": 55}
